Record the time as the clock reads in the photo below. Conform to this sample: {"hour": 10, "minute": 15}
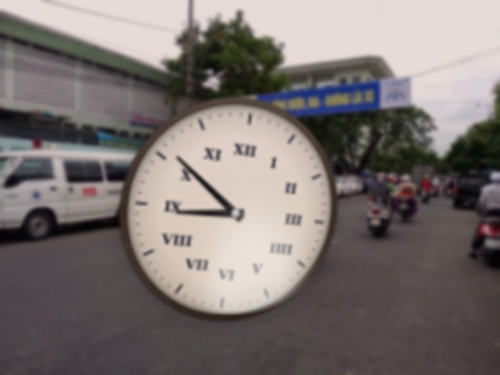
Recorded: {"hour": 8, "minute": 51}
